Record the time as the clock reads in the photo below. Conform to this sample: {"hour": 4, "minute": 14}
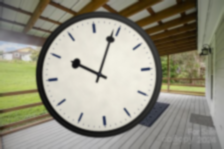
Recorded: {"hour": 10, "minute": 4}
